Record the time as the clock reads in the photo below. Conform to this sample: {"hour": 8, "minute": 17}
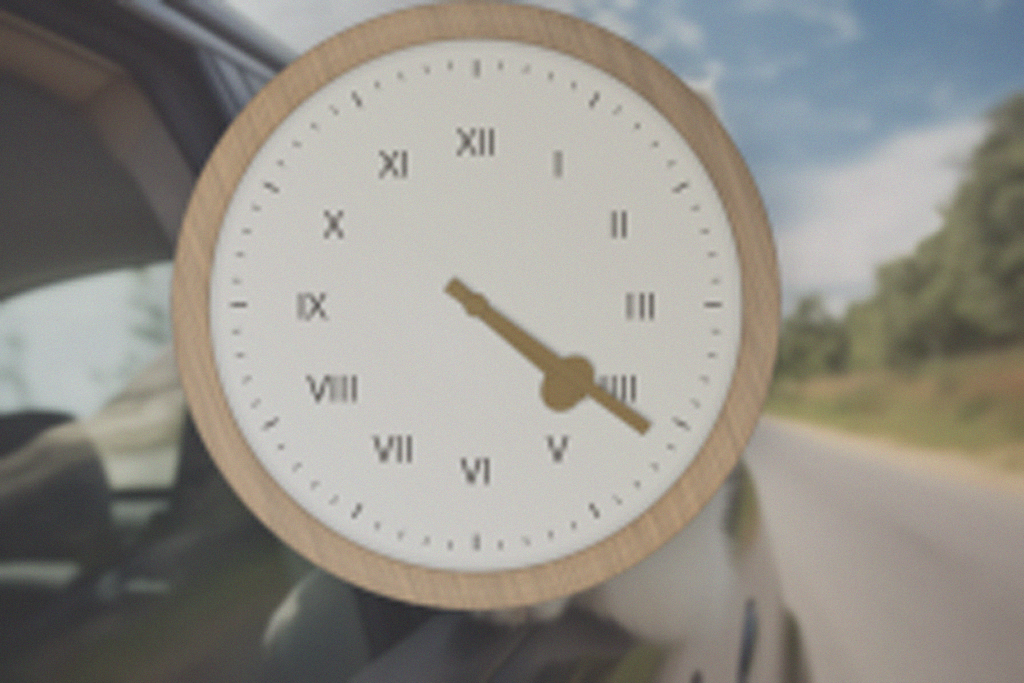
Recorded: {"hour": 4, "minute": 21}
